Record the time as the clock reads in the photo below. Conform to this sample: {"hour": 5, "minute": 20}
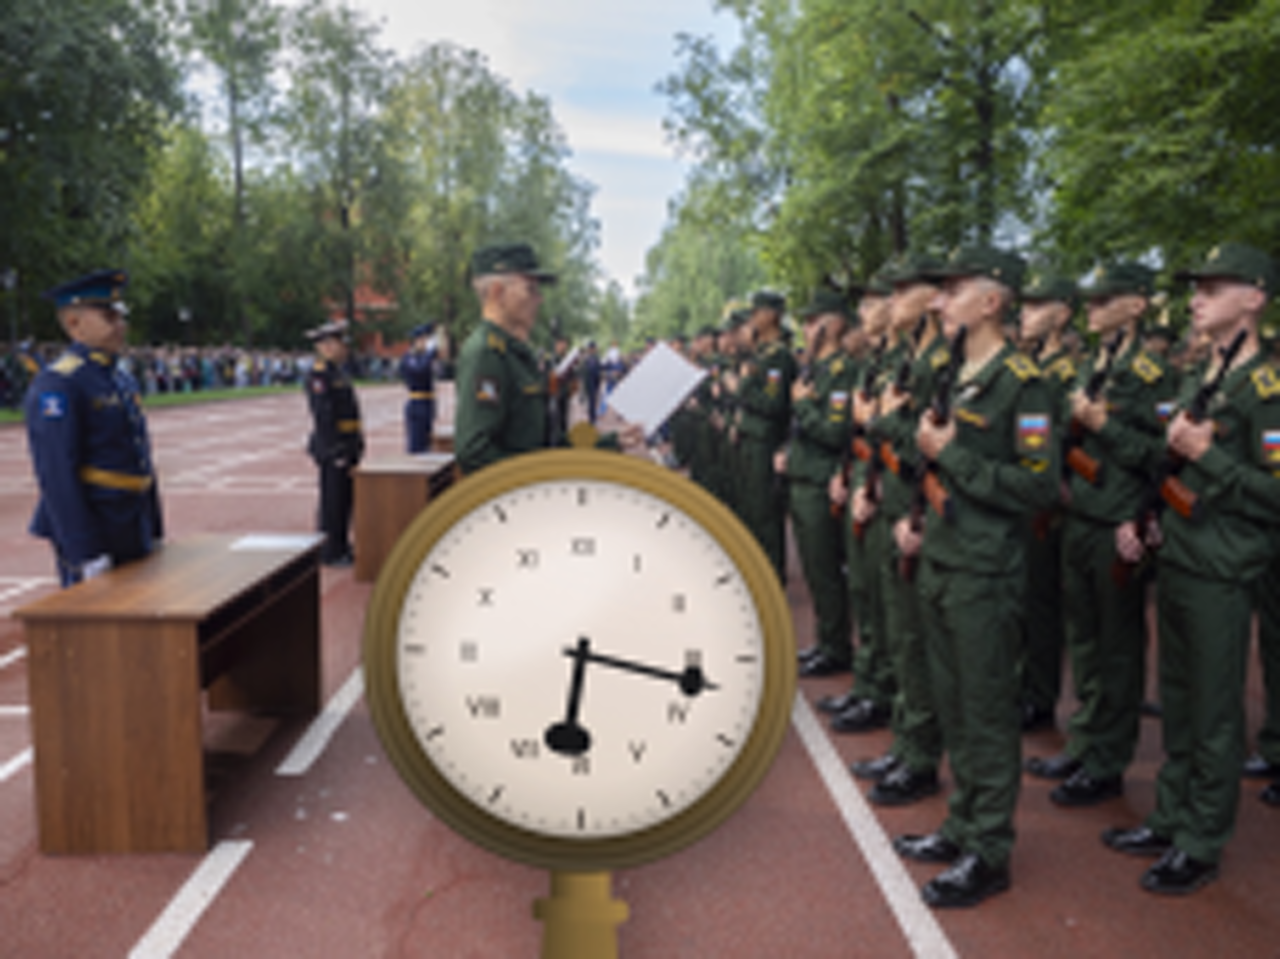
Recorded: {"hour": 6, "minute": 17}
